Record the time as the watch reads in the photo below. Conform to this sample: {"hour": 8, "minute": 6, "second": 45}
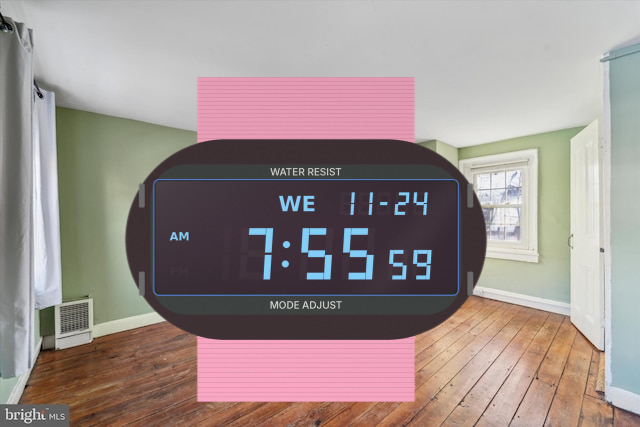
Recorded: {"hour": 7, "minute": 55, "second": 59}
